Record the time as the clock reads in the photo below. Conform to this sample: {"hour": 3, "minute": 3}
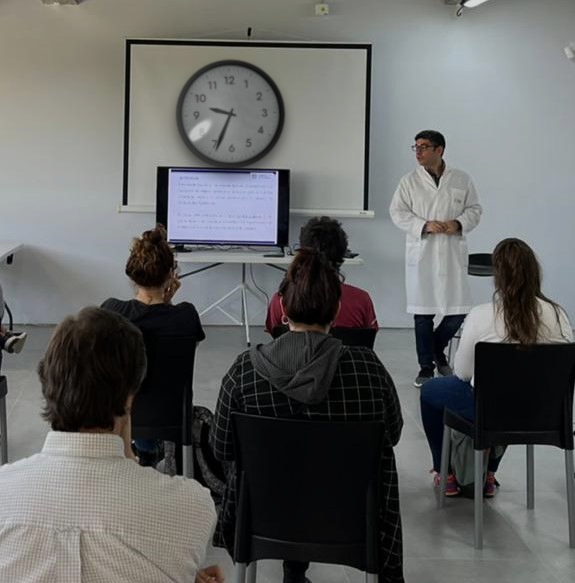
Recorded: {"hour": 9, "minute": 34}
